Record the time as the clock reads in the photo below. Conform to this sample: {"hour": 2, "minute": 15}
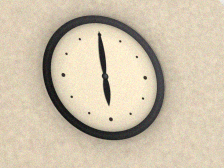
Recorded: {"hour": 6, "minute": 0}
